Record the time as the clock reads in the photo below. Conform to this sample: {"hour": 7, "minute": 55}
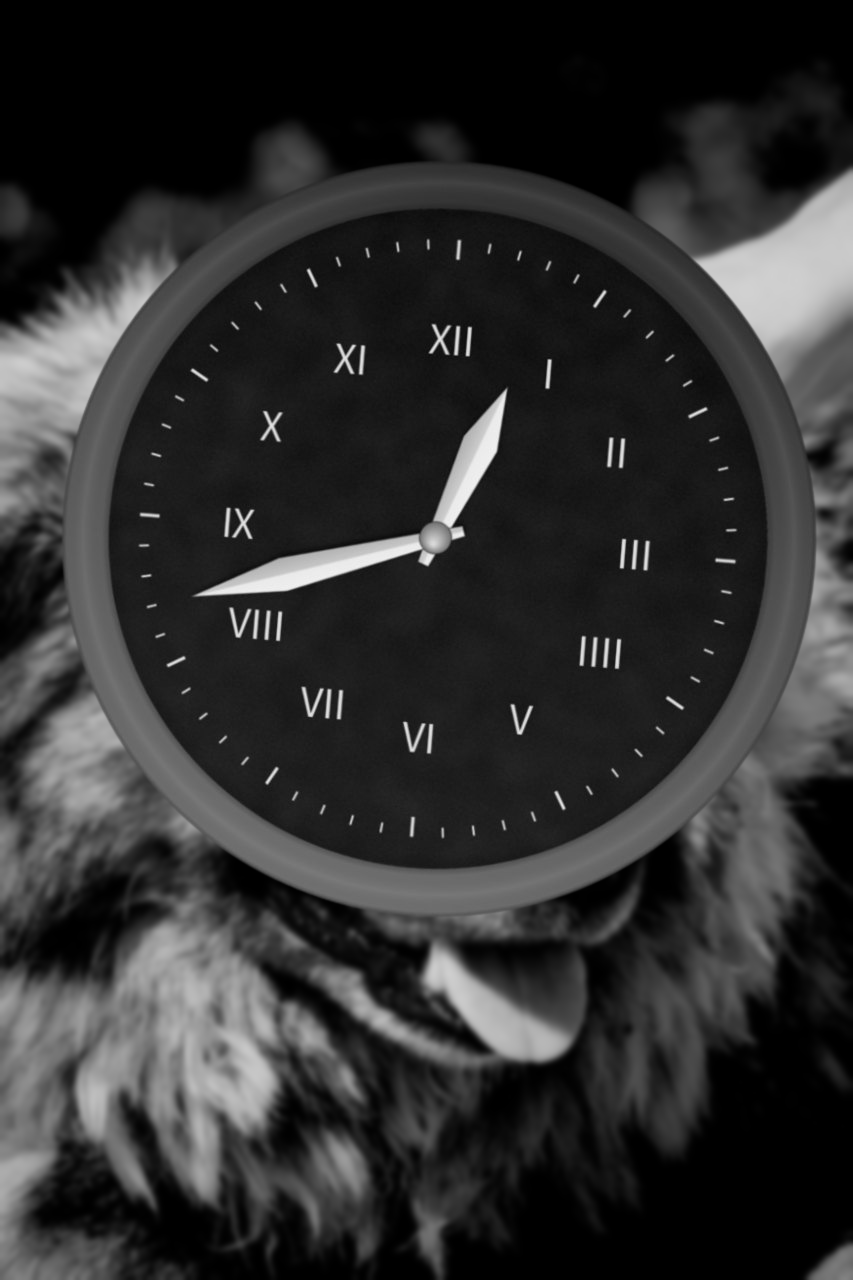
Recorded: {"hour": 12, "minute": 42}
